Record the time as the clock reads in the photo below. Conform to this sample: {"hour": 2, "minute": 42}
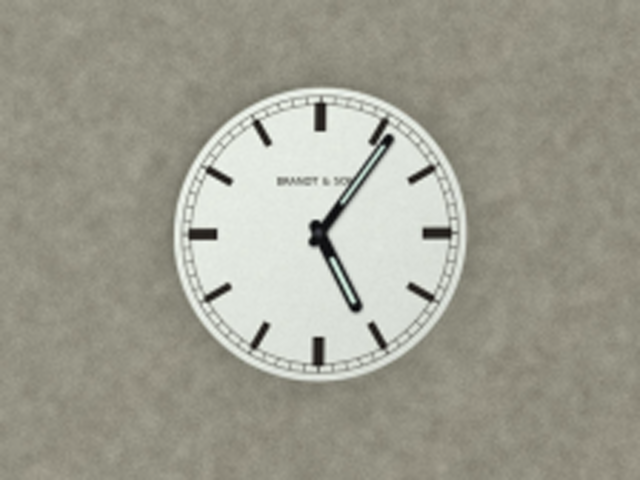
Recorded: {"hour": 5, "minute": 6}
